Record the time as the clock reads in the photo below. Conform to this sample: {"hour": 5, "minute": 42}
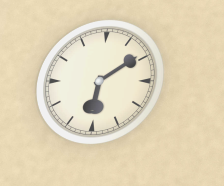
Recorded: {"hour": 6, "minute": 9}
